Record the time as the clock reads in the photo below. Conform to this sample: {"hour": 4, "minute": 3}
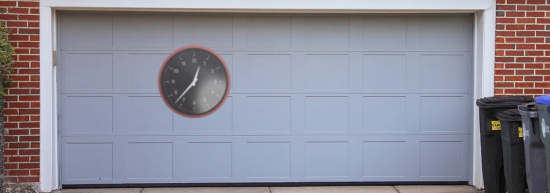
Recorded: {"hour": 12, "minute": 37}
